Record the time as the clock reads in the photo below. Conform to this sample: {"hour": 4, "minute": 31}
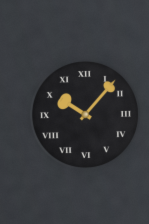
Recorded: {"hour": 10, "minute": 7}
